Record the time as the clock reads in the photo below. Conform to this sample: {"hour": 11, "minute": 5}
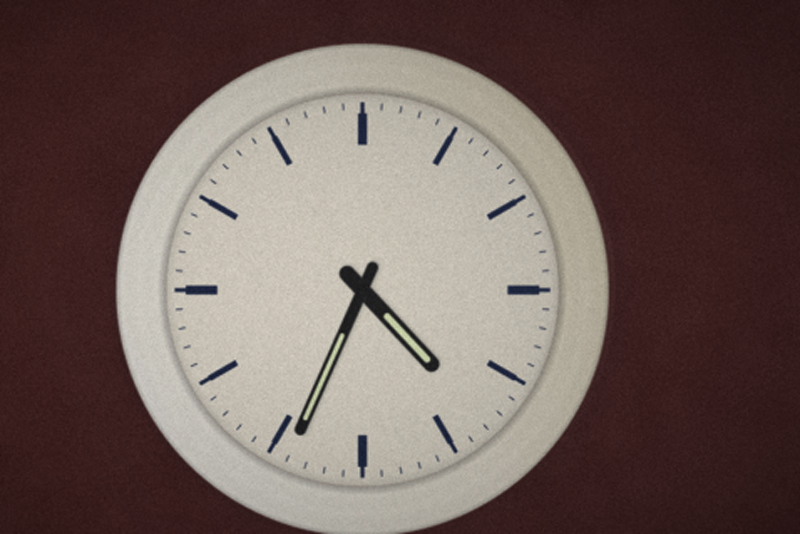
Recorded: {"hour": 4, "minute": 34}
